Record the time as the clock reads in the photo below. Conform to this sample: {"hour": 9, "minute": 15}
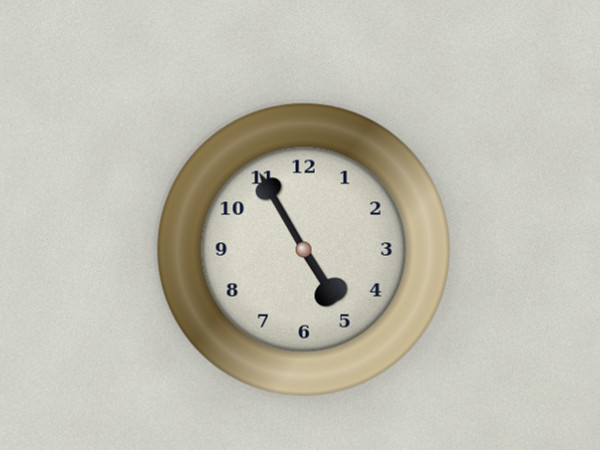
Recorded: {"hour": 4, "minute": 55}
